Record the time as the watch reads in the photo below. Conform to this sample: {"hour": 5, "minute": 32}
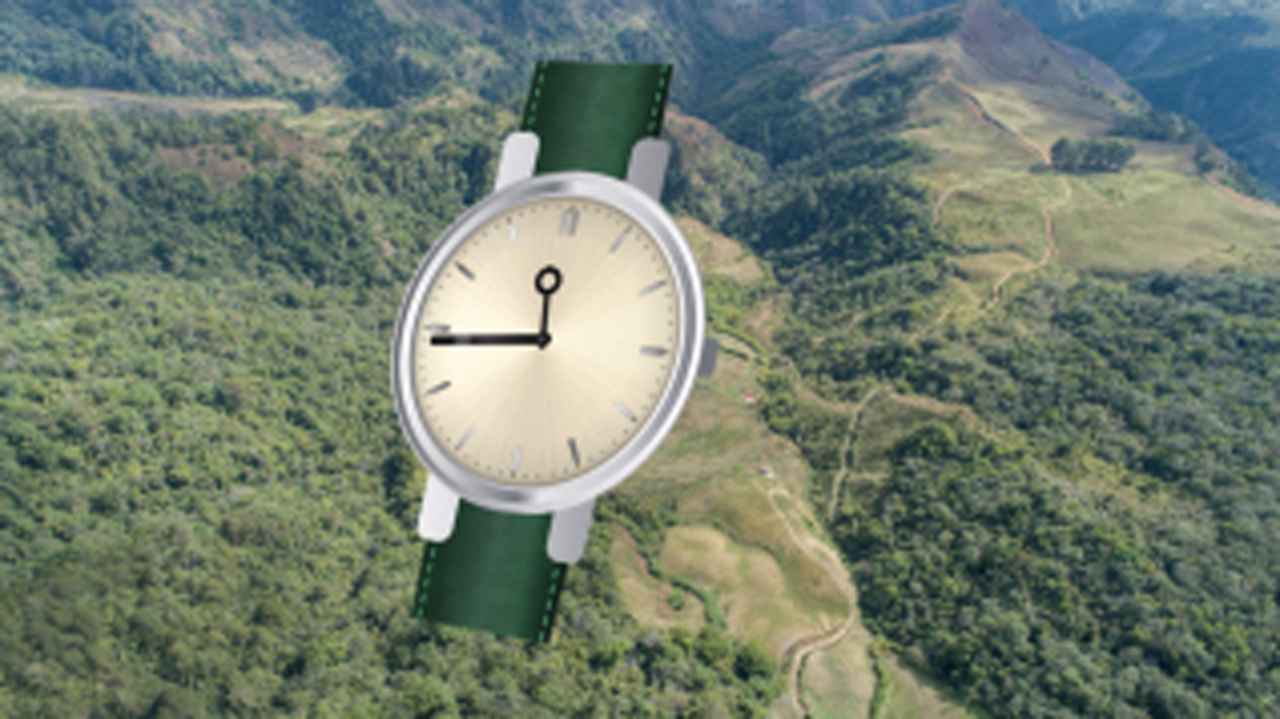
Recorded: {"hour": 11, "minute": 44}
